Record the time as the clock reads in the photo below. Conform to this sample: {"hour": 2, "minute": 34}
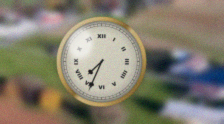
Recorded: {"hour": 7, "minute": 34}
